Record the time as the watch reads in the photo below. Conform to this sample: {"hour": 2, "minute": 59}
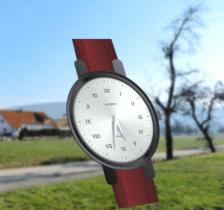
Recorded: {"hour": 5, "minute": 33}
